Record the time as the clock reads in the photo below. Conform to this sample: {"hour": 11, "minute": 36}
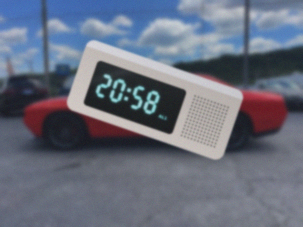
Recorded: {"hour": 20, "minute": 58}
